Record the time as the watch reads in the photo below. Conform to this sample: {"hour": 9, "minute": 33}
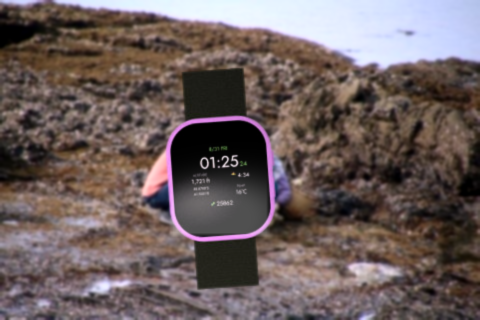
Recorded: {"hour": 1, "minute": 25}
